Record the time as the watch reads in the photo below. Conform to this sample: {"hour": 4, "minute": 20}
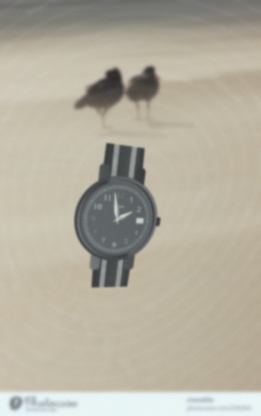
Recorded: {"hour": 1, "minute": 58}
